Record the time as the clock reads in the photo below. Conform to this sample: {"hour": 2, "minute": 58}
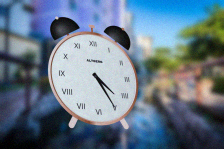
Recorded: {"hour": 4, "minute": 25}
